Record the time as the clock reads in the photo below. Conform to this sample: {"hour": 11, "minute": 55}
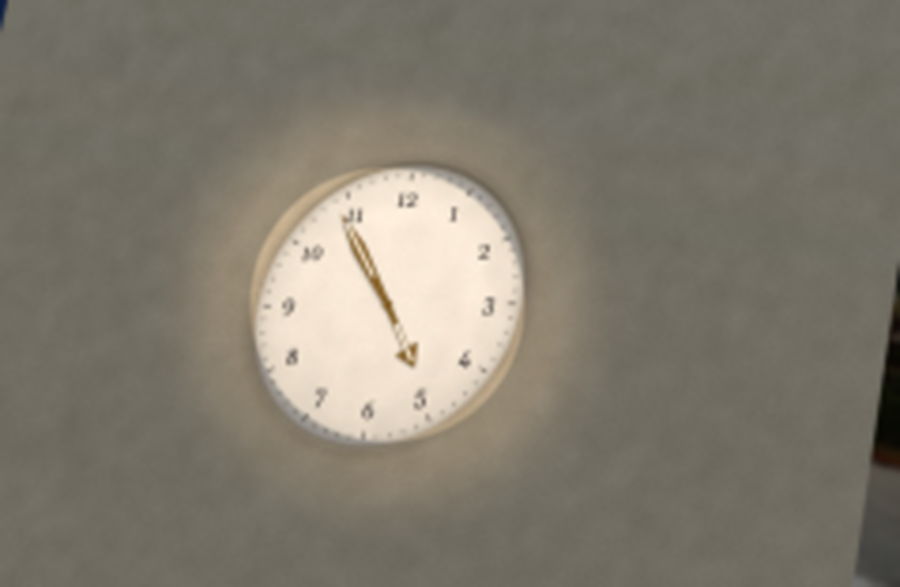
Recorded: {"hour": 4, "minute": 54}
